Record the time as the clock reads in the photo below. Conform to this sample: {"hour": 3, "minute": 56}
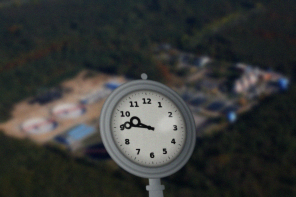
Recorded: {"hour": 9, "minute": 46}
